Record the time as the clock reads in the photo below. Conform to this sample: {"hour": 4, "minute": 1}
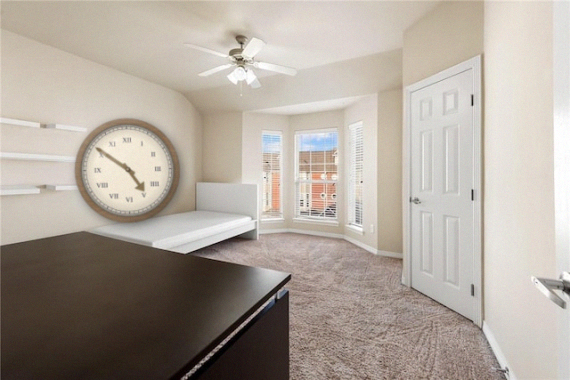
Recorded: {"hour": 4, "minute": 51}
